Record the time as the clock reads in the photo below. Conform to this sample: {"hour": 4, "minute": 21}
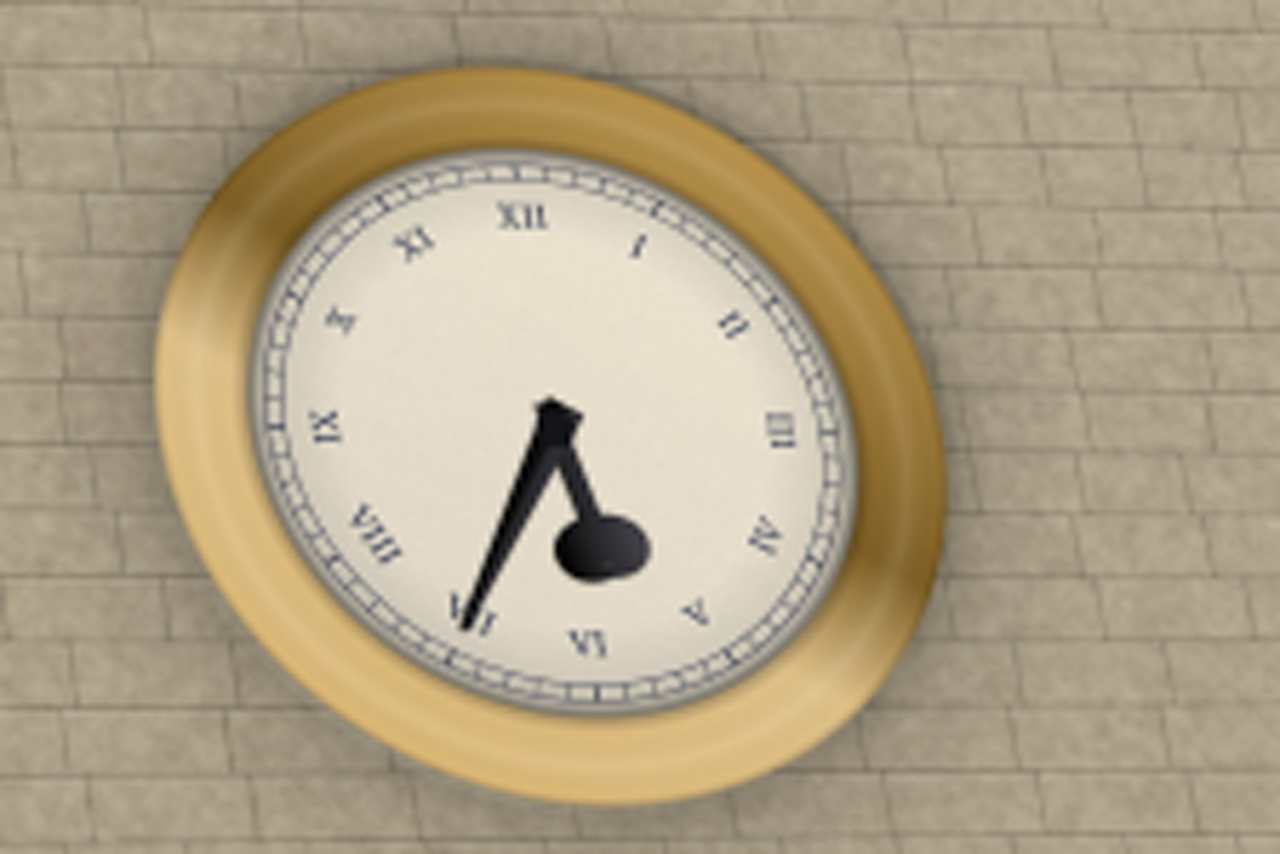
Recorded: {"hour": 5, "minute": 35}
